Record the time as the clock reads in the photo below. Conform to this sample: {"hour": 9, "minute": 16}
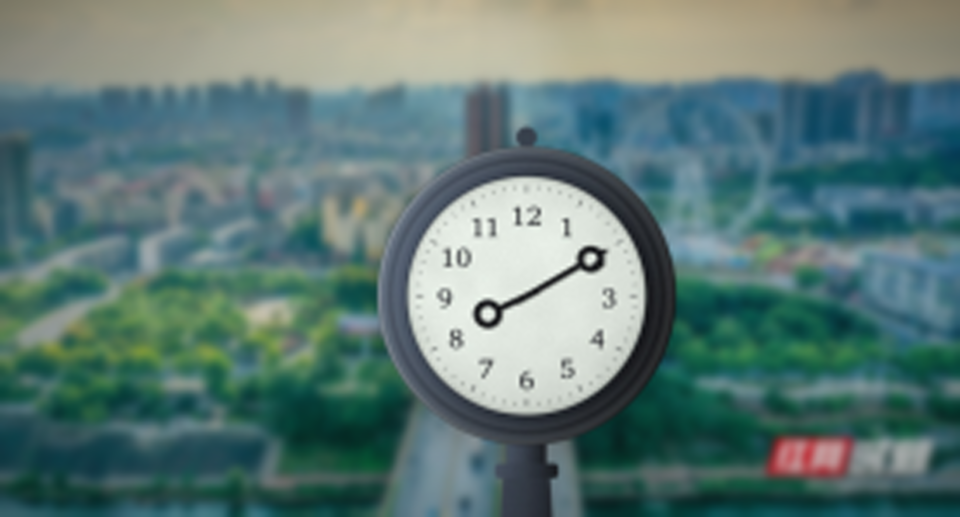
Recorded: {"hour": 8, "minute": 10}
